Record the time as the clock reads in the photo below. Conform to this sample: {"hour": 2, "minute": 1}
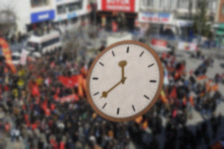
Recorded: {"hour": 11, "minute": 38}
